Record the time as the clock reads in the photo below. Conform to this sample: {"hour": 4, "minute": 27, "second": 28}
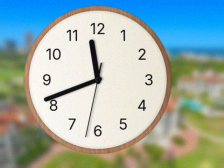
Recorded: {"hour": 11, "minute": 41, "second": 32}
